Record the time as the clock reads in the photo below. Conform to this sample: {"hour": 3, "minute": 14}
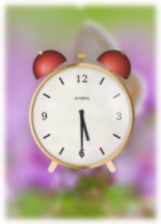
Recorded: {"hour": 5, "minute": 30}
